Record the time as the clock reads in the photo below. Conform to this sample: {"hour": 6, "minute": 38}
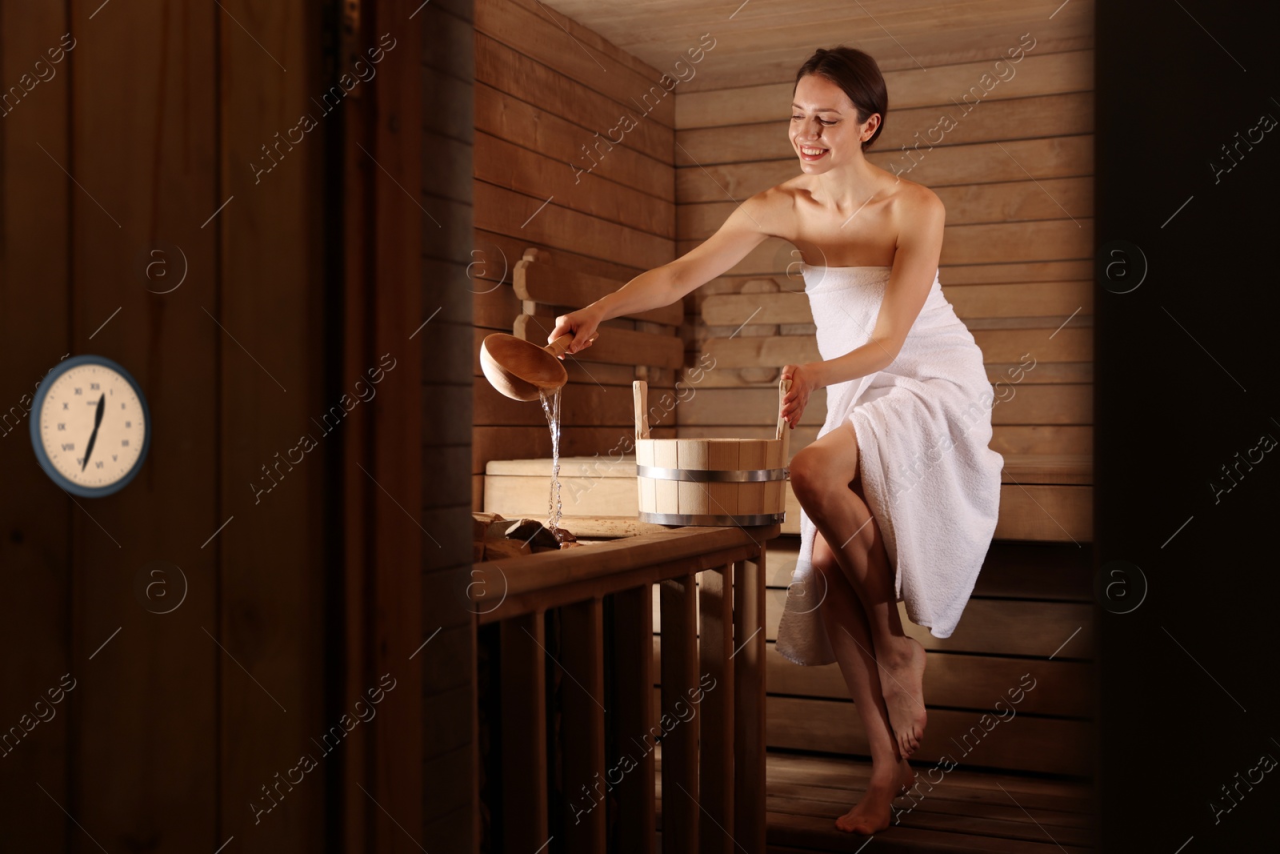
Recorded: {"hour": 12, "minute": 34}
